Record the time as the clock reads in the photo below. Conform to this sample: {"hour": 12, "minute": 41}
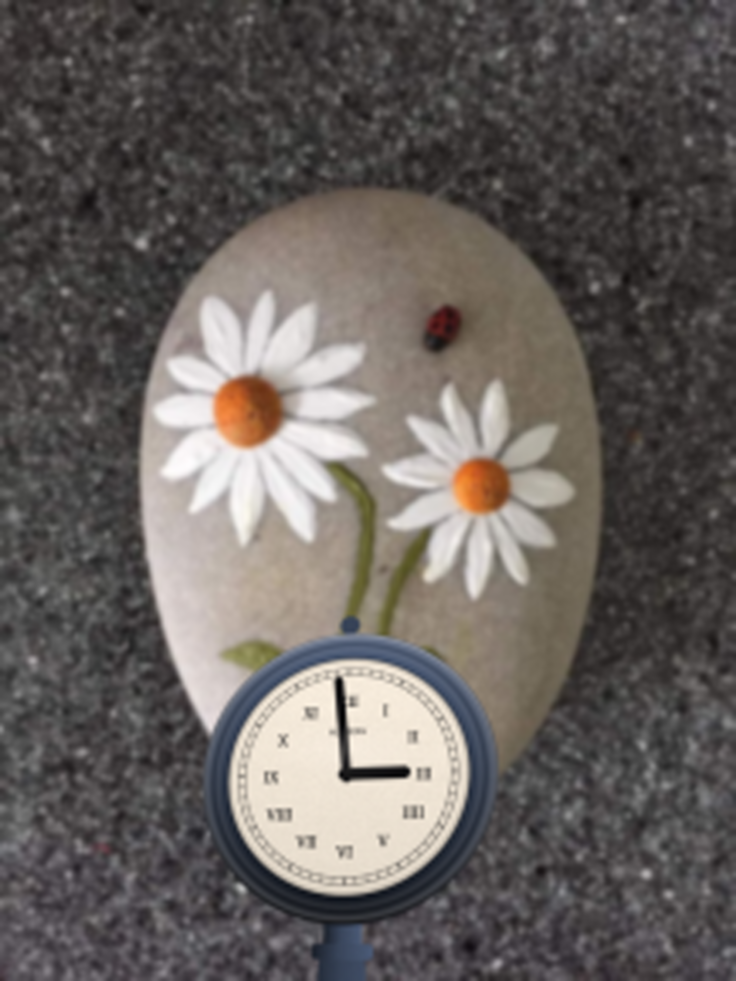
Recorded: {"hour": 2, "minute": 59}
